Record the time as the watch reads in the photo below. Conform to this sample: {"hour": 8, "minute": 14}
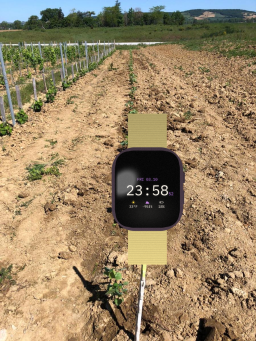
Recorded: {"hour": 23, "minute": 58}
